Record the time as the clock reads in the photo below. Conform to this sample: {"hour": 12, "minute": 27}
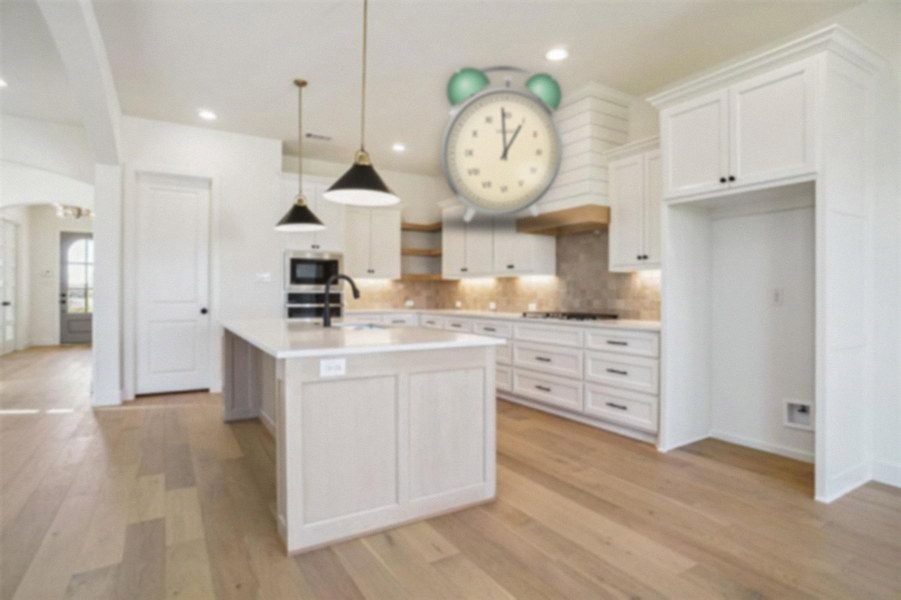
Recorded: {"hour": 12, "minute": 59}
